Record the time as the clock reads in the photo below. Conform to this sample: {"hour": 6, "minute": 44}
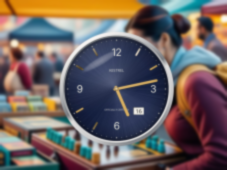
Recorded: {"hour": 5, "minute": 13}
